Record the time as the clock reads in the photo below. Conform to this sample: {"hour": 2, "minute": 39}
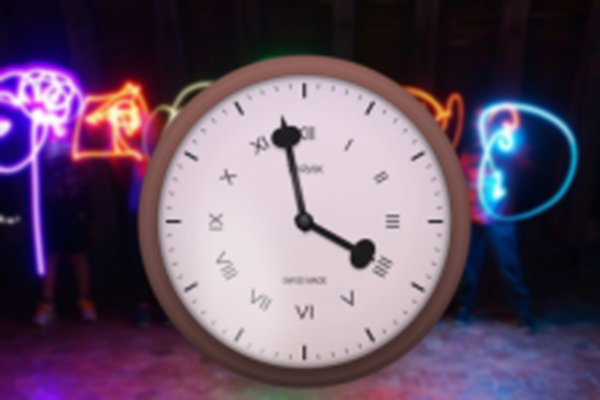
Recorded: {"hour": 3, "minute": 58}
